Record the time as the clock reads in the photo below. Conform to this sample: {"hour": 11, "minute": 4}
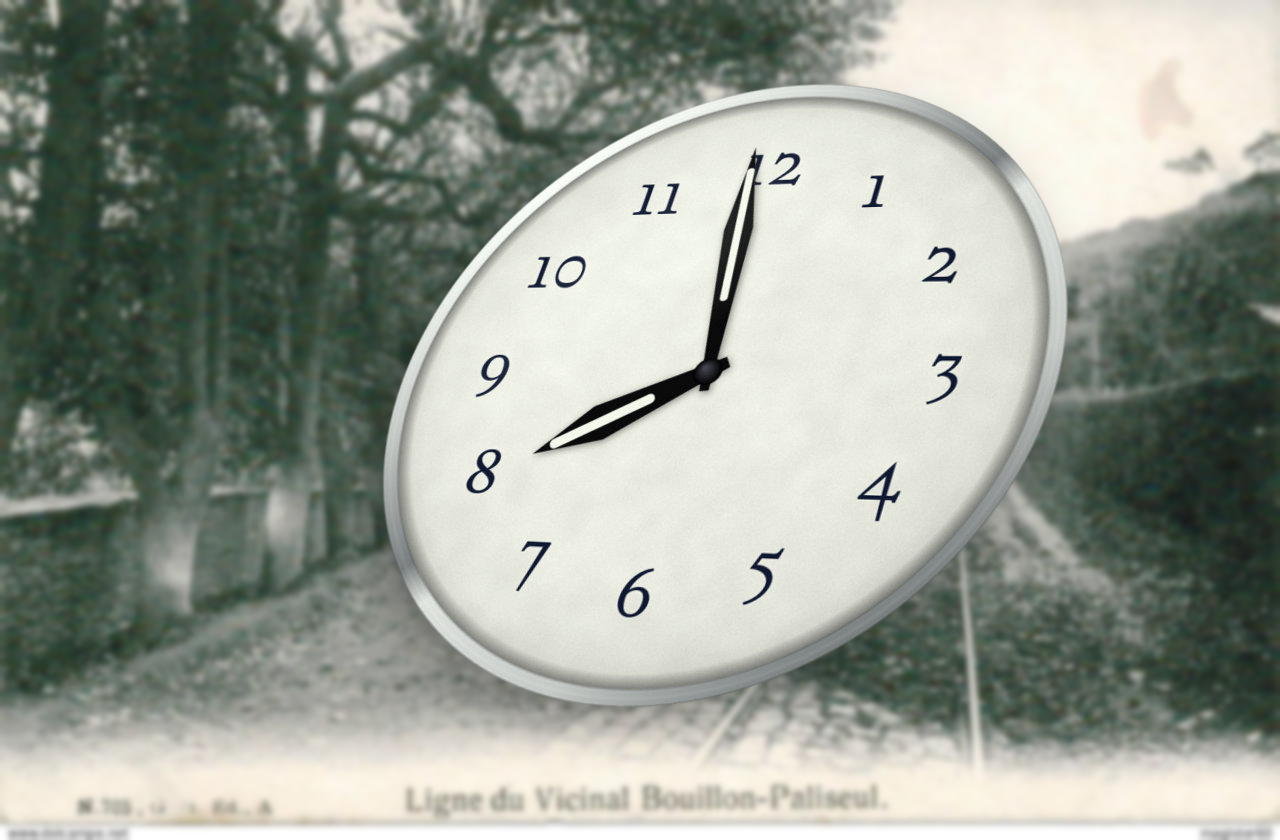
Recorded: {"hour": 7, "minute": 59}
